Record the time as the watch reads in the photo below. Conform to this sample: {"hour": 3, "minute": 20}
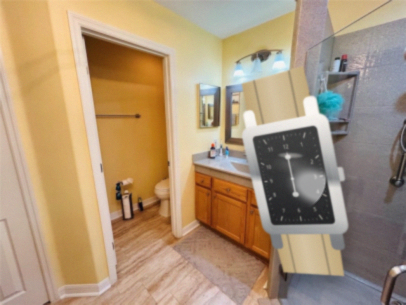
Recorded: {"hour": 6, "minute": 0}
